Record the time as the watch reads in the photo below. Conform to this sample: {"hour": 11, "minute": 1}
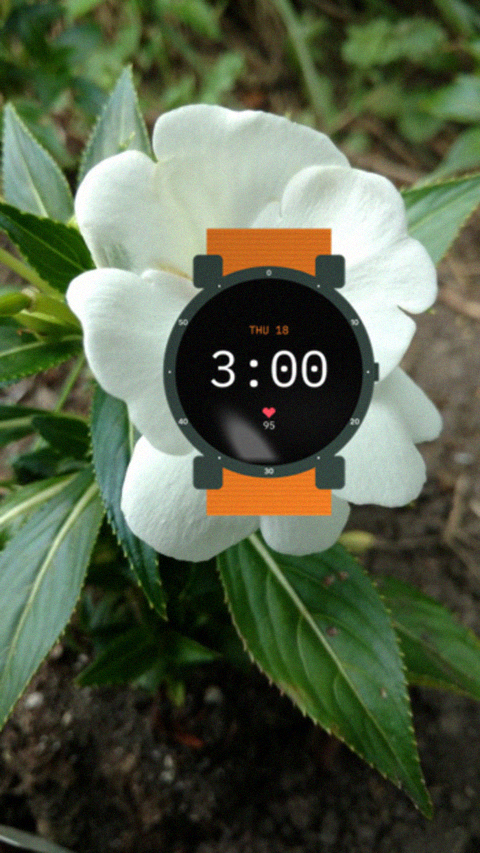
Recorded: {"hour": 3, "minute": 0}
